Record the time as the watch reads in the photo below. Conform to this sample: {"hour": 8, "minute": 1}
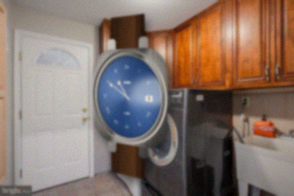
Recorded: {"hour": 10, "minute": 50}
